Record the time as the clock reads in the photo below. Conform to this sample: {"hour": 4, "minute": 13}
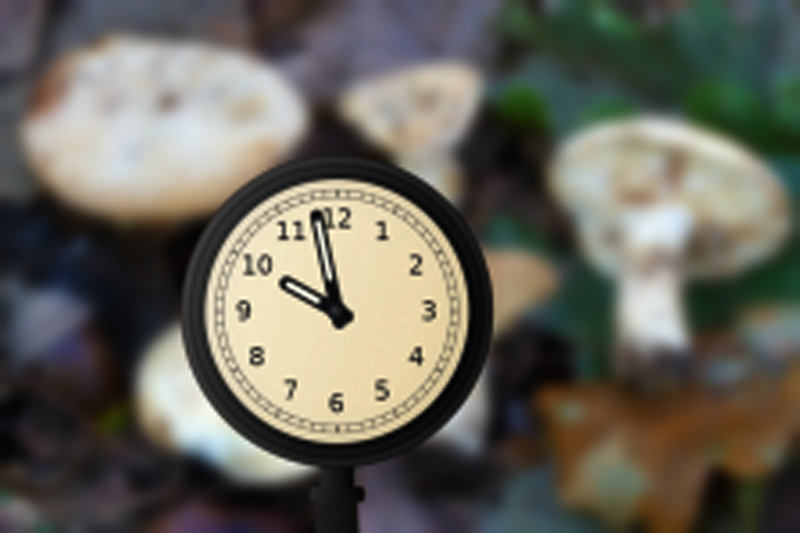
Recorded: {"hour": 9, "minute": 58}
